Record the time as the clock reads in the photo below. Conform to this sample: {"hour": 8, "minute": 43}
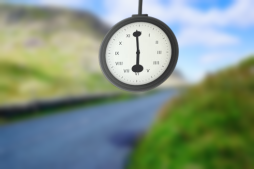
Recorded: {"hour": 5, "minute": 59}
